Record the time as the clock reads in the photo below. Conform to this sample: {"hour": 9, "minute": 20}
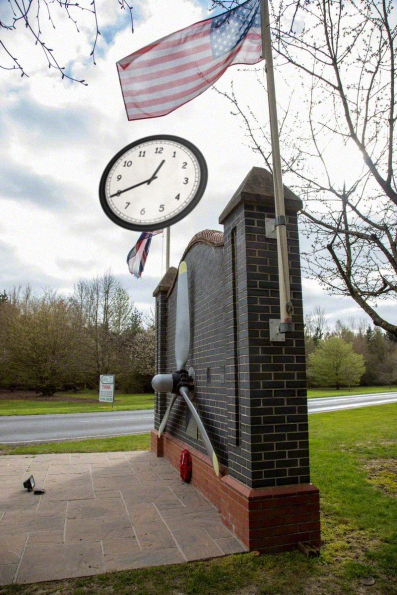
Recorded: {"hour": 12, "minute": 40}
